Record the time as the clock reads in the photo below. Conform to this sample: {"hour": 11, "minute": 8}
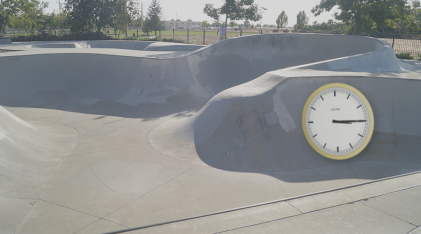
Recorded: {"hour": 3, "minute": 15}
